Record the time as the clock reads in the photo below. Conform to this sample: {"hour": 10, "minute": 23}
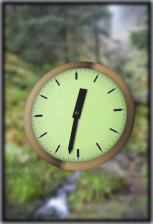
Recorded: {"hour": 12, "minute": 32}
